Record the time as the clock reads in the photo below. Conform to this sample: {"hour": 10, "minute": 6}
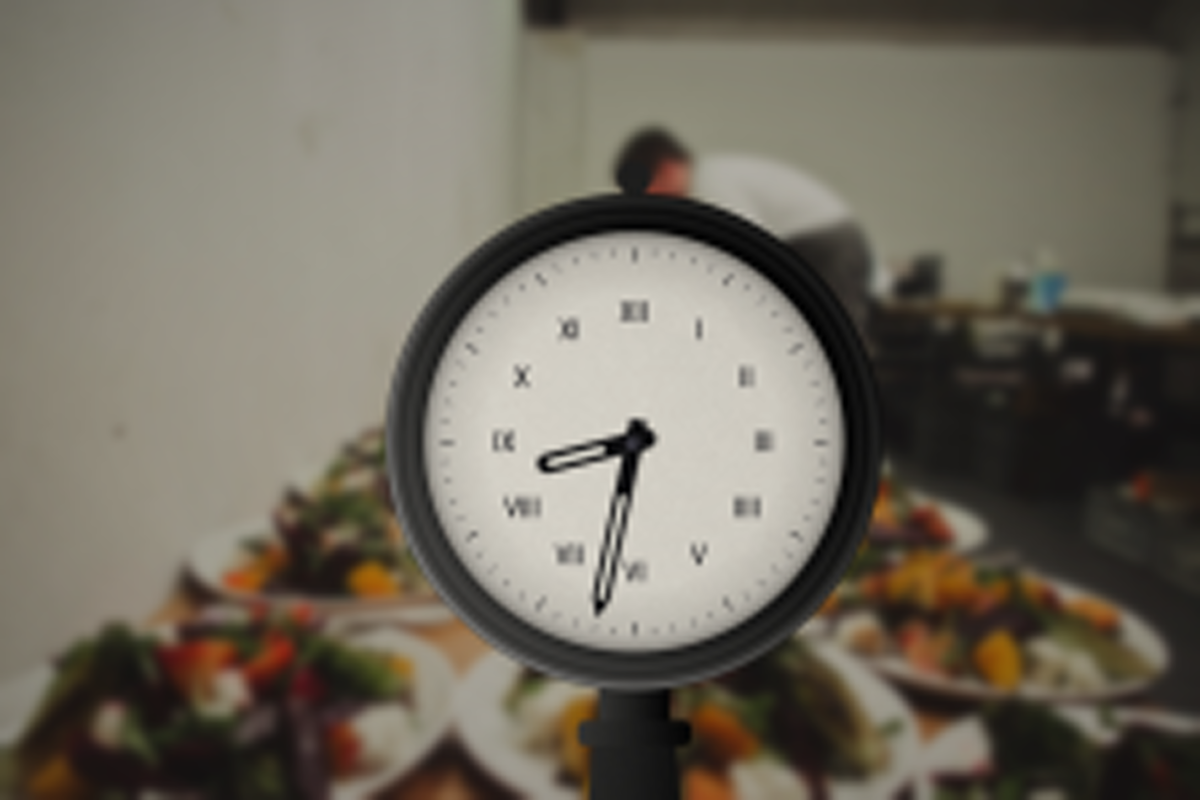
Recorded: {"hour": 8, "minute": 32}
